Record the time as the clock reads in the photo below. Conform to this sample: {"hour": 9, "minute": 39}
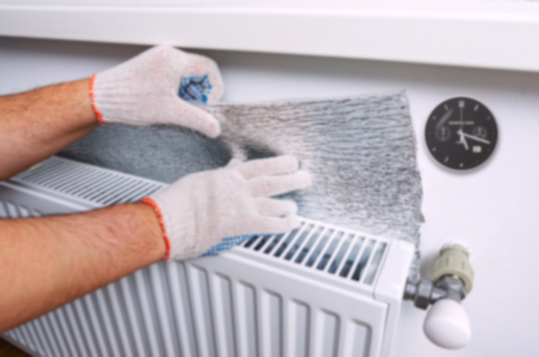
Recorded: {"hour": 5, "minute": 18}
